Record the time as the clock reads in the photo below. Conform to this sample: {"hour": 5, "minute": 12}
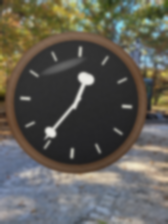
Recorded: {"hour": 12, "minute": 36}
